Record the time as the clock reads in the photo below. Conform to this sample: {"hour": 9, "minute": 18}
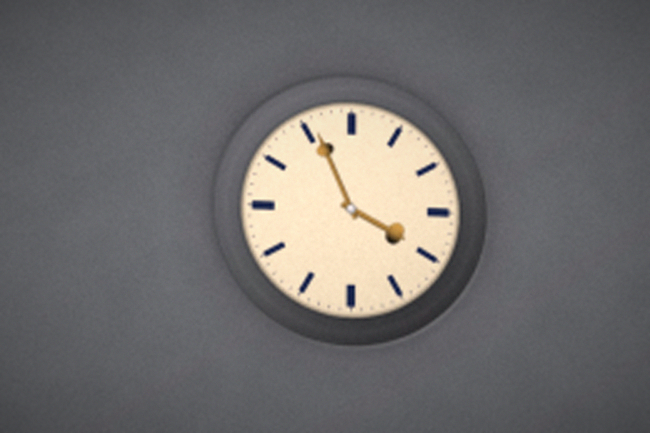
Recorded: {"hour": 3, "minute": 56}
